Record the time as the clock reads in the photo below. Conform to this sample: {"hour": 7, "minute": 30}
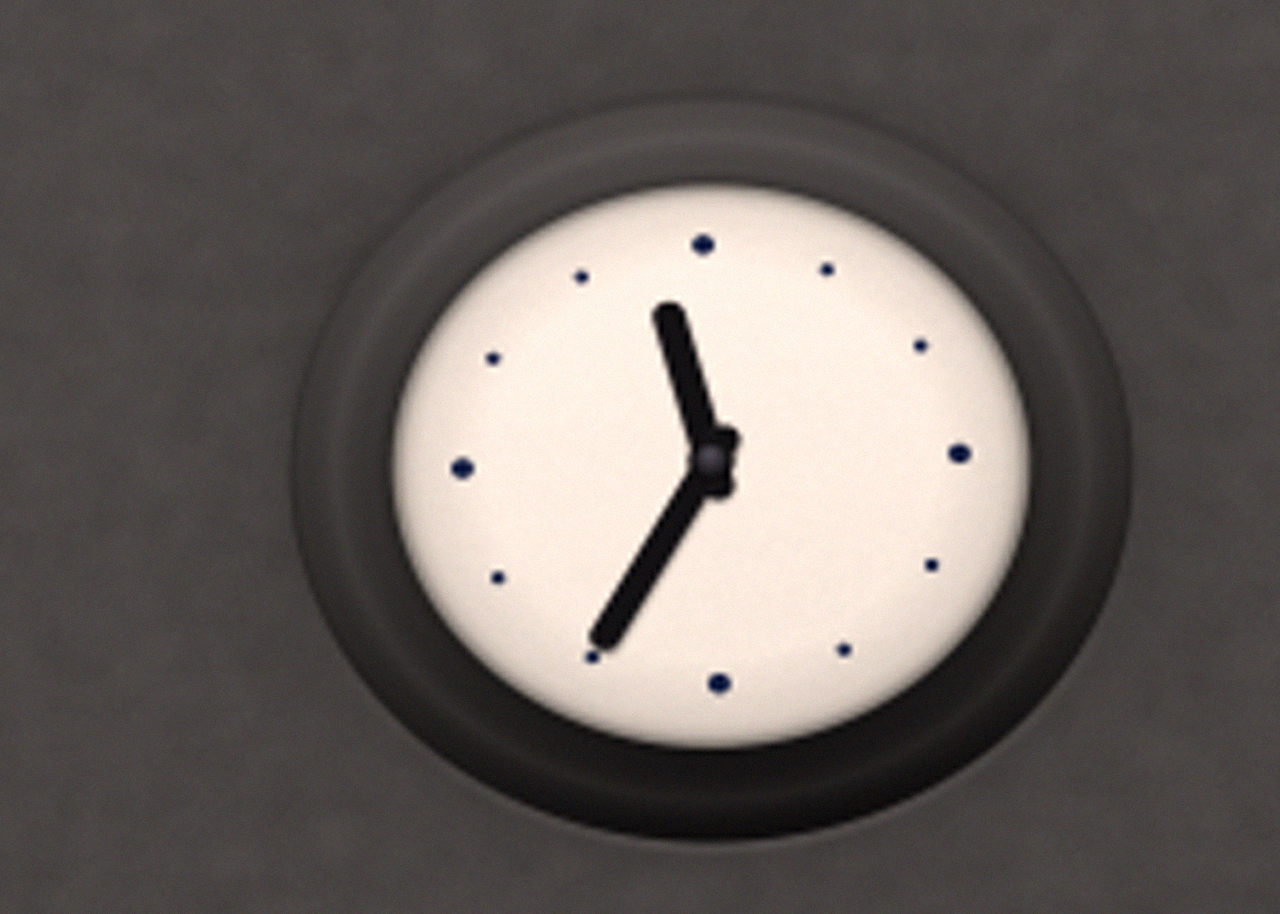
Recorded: {"hour": 11, "minute": 35}
